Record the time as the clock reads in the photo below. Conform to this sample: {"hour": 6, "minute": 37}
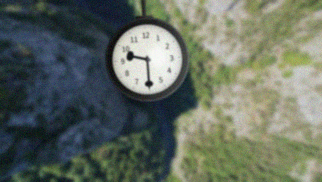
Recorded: {"hour": 9, "minute": 30}
